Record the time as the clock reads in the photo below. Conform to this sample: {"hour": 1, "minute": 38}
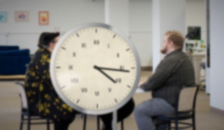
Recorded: {"hour": 4, "minute": 16}
